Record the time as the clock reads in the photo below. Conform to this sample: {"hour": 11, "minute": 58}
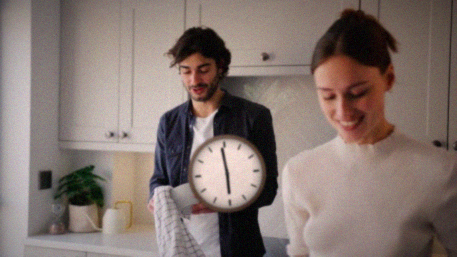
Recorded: {"hour": 5, "minute": 59}
